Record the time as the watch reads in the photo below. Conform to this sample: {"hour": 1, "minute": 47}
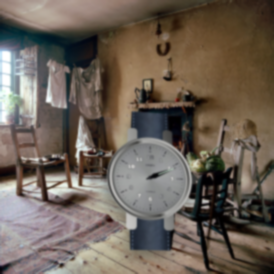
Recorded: {"hour": 2, "minute": 11}
